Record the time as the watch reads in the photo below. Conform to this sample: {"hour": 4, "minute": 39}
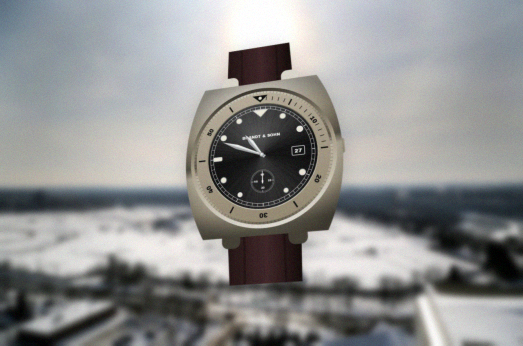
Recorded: {"hour": 10, "minute": 49}
